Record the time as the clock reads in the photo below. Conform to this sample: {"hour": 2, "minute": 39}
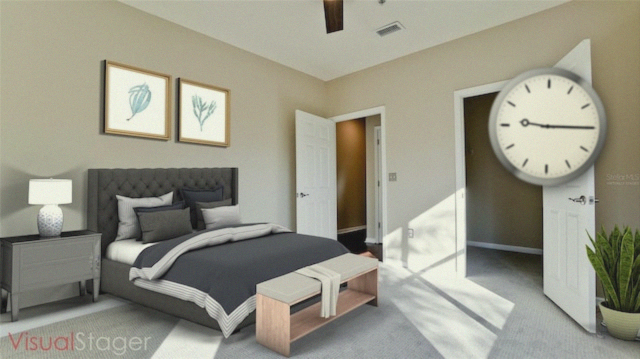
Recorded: {"hour": 9, "minute": 15}
